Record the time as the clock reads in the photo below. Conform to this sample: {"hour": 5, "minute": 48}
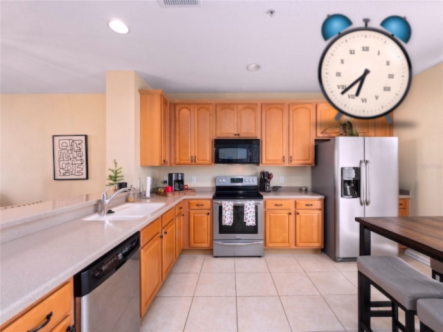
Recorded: {"hour": 6, "minute": 38}
